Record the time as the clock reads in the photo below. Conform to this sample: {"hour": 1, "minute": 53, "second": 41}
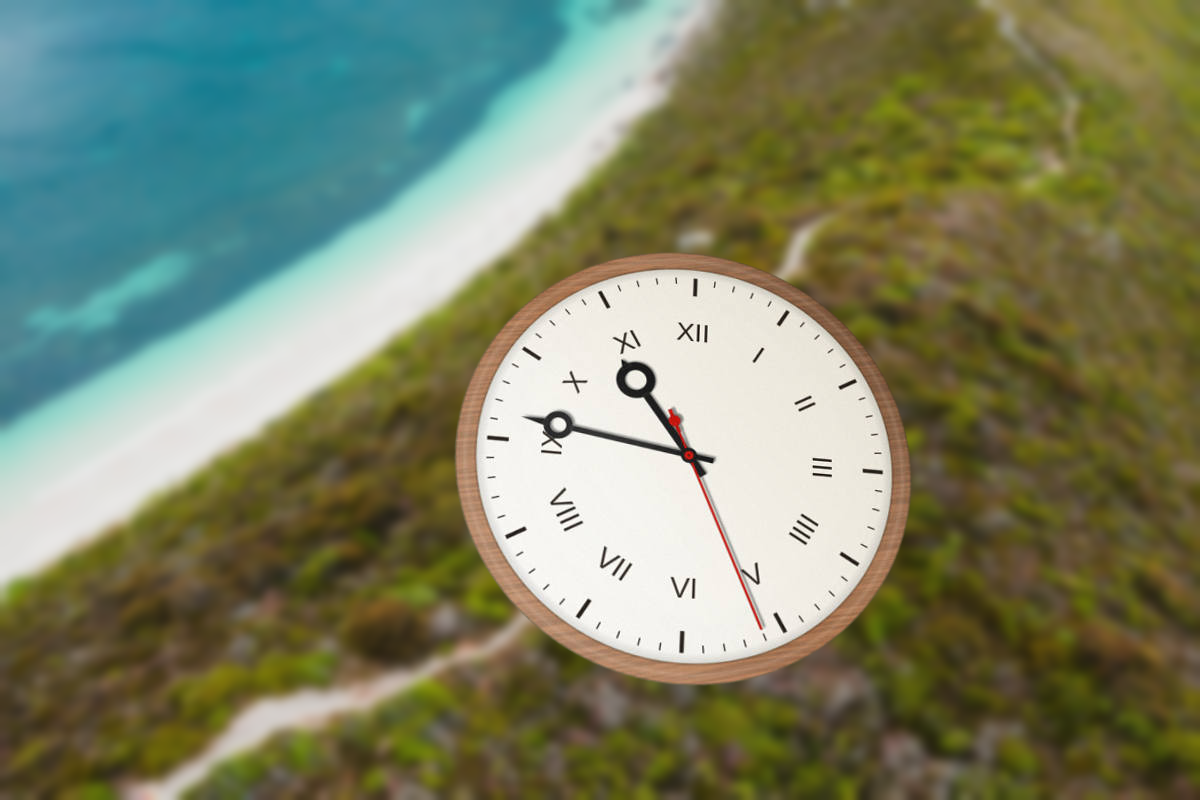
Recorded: {"hour": 10, "minute": 46, "second": 26}
